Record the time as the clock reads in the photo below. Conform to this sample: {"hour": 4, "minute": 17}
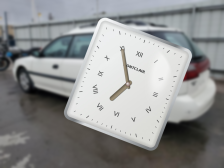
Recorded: {"hour": 6, "minute": 55}
